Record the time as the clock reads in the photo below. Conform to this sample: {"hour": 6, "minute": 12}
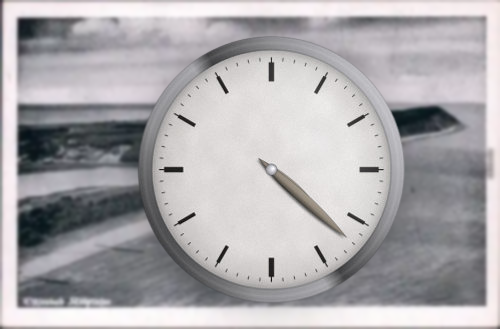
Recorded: {"hour": 4, "minute": 22}
